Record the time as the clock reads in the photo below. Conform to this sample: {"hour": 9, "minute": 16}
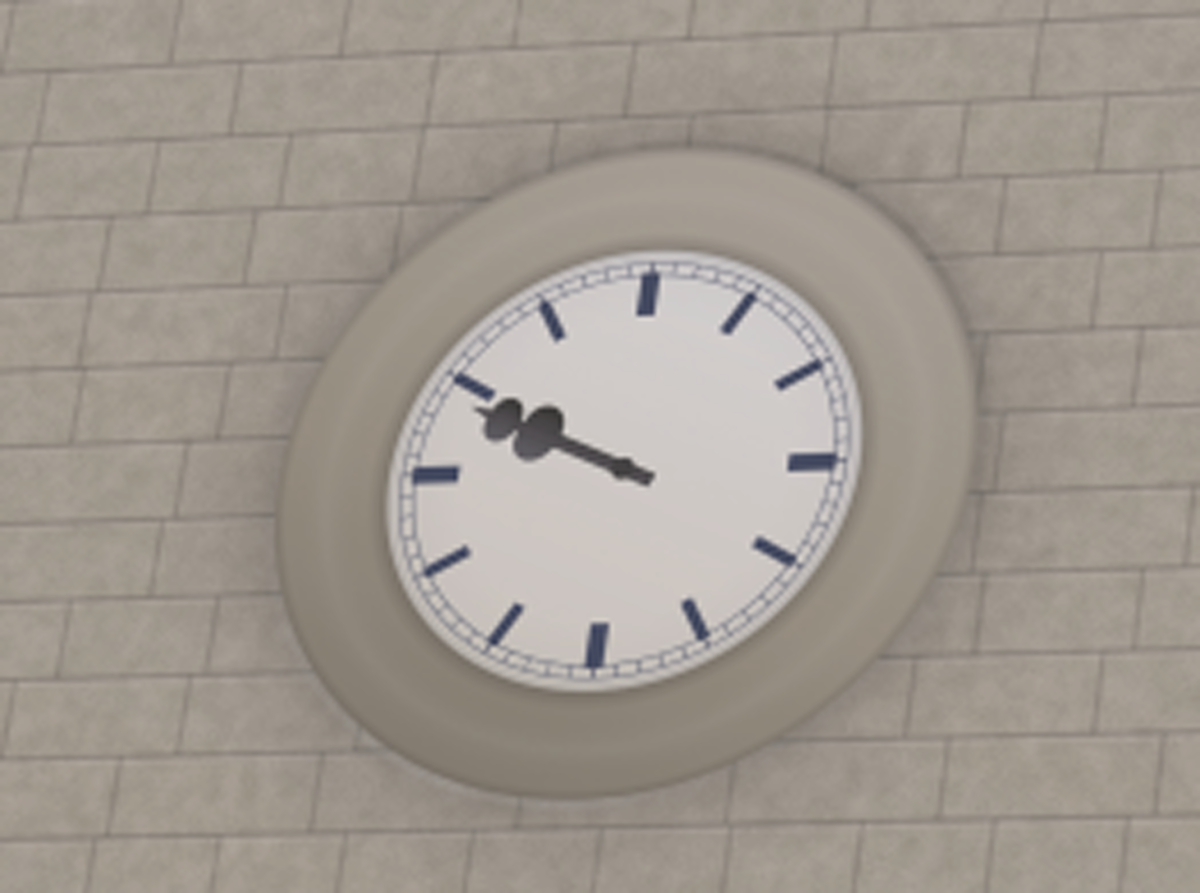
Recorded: {"hour": 9, "minute": 49}
